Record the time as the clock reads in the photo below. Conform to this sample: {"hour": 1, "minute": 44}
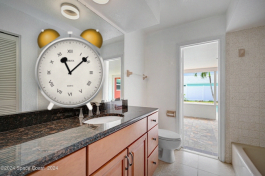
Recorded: {"hour": 11, "minute": 8}
